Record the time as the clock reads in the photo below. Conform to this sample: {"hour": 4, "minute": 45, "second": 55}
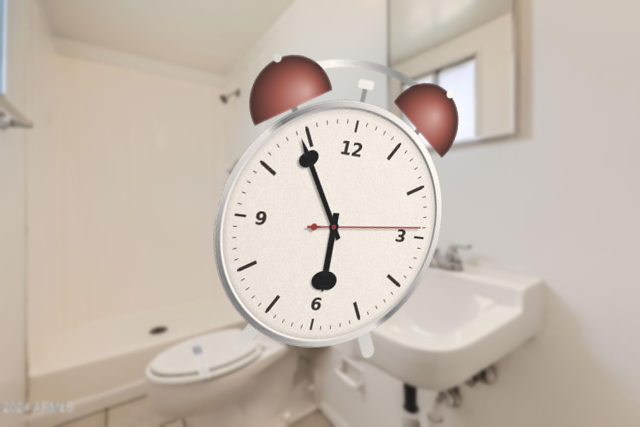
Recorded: {"hour": 5, "minute": 54, "second": 14}
